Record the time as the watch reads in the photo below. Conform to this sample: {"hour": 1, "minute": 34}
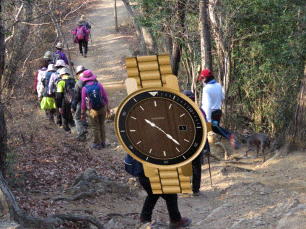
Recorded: {"hour": 10, "minute": 23}
